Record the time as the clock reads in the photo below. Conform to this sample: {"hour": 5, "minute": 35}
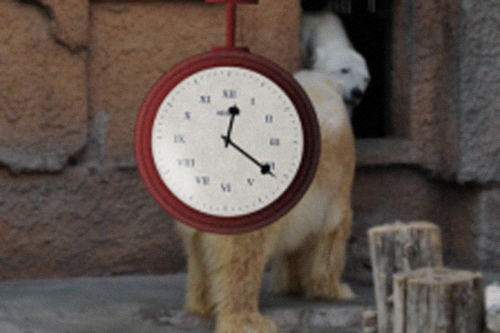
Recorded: {"hour": 12, "minute": 21}
